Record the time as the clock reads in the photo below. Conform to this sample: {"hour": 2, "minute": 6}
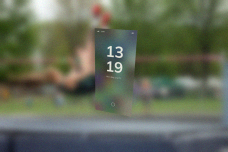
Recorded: {"hour": 13, "minute": 19}
